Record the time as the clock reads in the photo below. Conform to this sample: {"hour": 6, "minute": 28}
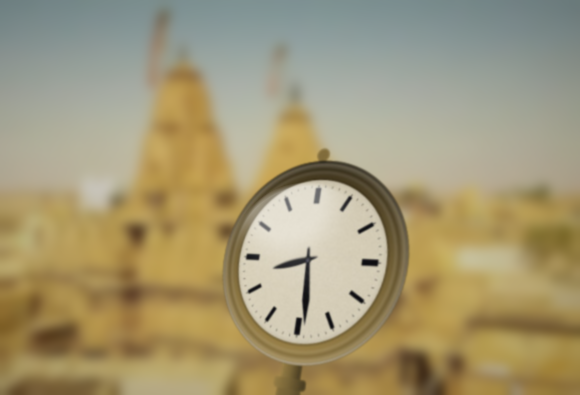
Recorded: {"hour": 8, "minute": 29}
